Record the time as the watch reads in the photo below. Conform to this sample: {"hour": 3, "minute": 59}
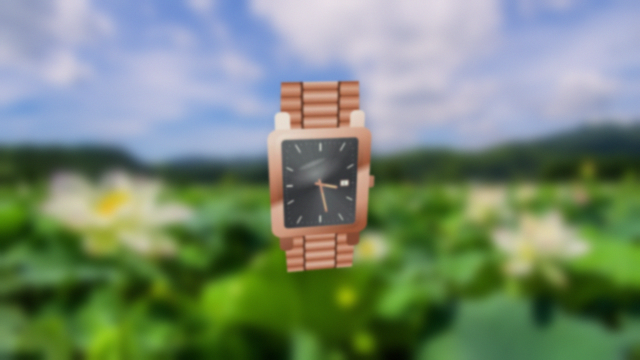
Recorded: {"hour": 3, "minute": 28}
